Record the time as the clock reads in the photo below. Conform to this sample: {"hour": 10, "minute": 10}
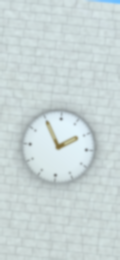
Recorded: {"hour": 1, "minute": 55}
